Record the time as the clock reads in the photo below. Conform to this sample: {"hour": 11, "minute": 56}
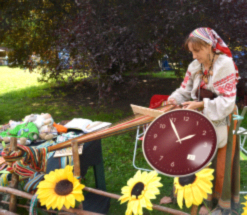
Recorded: {"hour": 1, "minute": 54}
